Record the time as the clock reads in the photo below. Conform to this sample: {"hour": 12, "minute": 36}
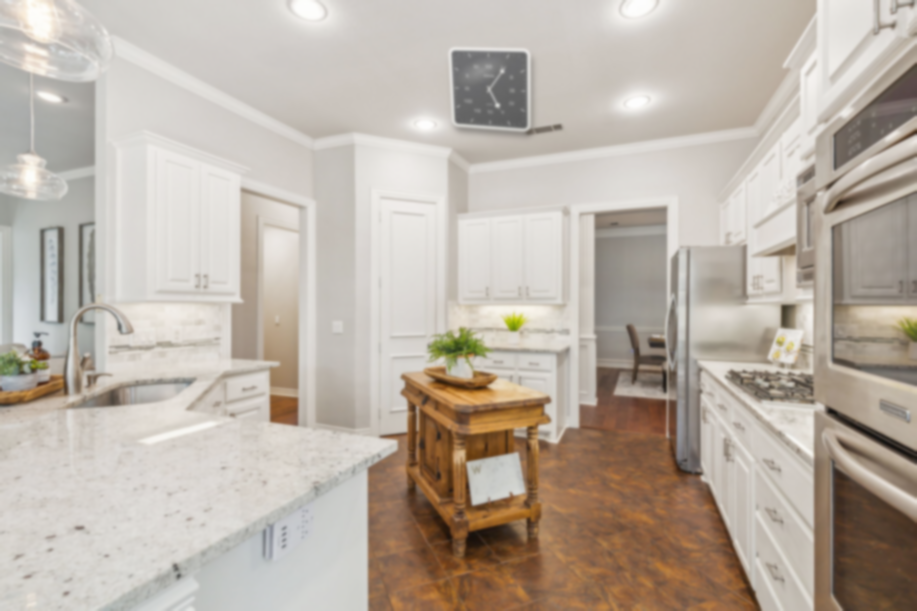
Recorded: {"hour": 5, "minute": 6}
